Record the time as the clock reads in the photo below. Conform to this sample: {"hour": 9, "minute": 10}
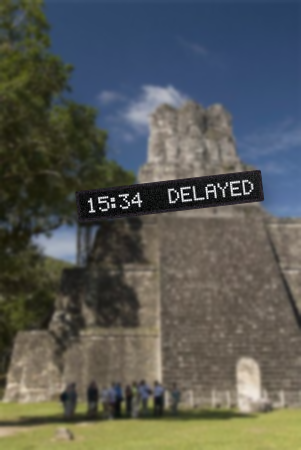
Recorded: {"hour": 15, "minute": 34}
